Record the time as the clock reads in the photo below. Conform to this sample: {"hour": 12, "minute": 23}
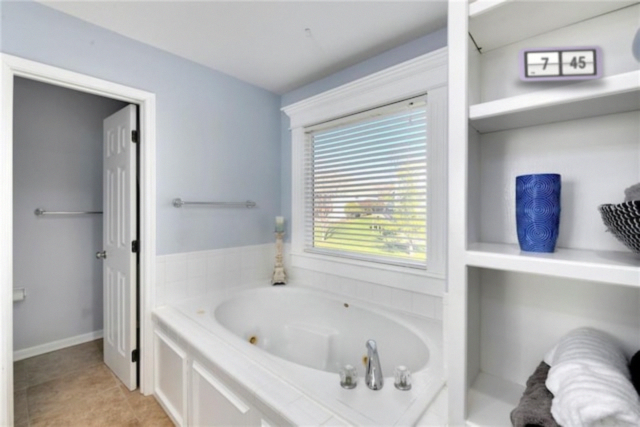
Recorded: {"hour": 7, "minute": 45}
